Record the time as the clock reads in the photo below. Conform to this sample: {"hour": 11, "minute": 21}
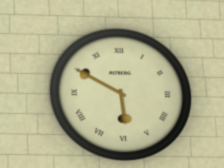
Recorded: {"hour": 5, "minute": 50}
